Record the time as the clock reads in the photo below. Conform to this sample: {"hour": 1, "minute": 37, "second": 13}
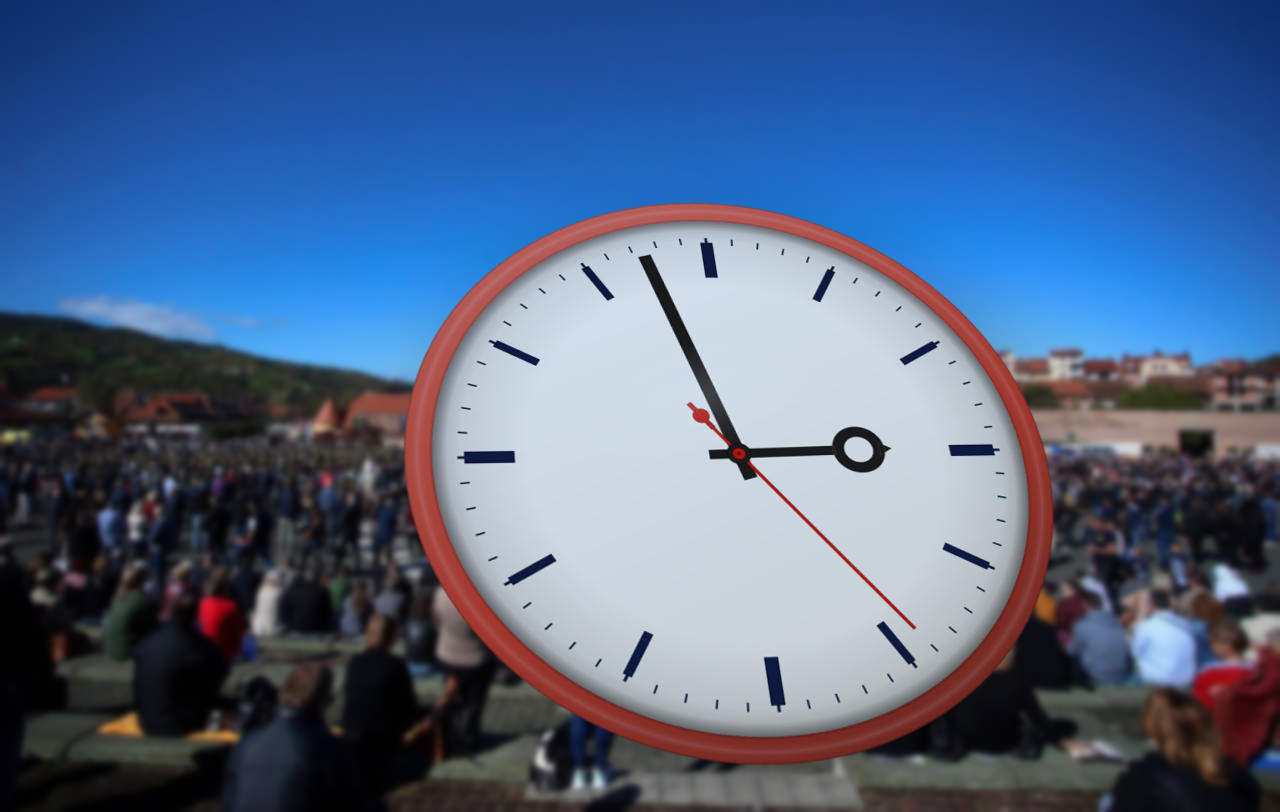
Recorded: {"hour": 2, "minute": 57, "second": 24}
